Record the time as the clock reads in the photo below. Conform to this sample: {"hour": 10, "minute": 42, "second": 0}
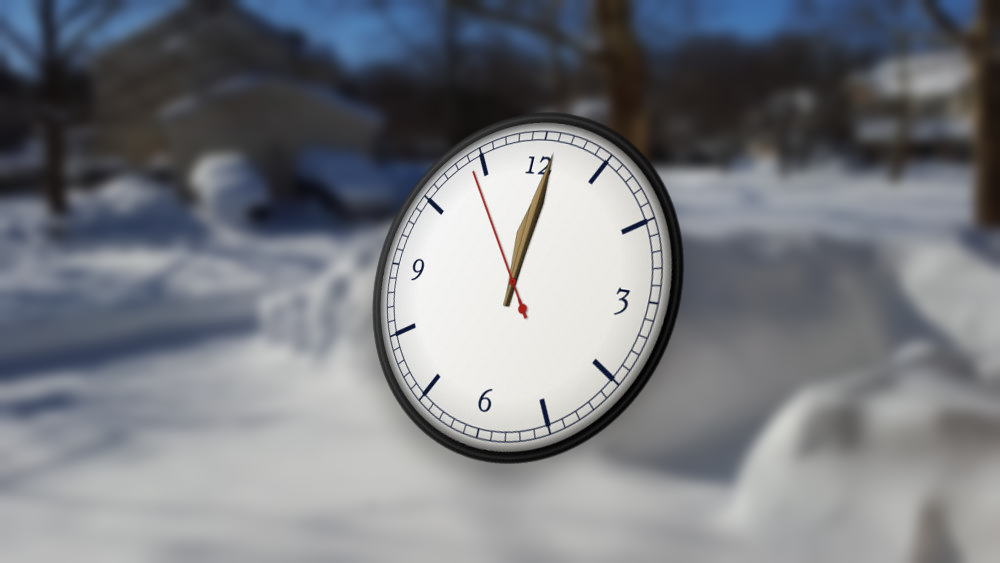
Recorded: {"hour": 12, "minute": 0, "second": 54}
